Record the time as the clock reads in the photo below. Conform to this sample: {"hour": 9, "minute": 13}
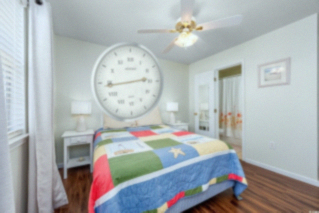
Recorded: {"hour": 2, "minute": 44}
